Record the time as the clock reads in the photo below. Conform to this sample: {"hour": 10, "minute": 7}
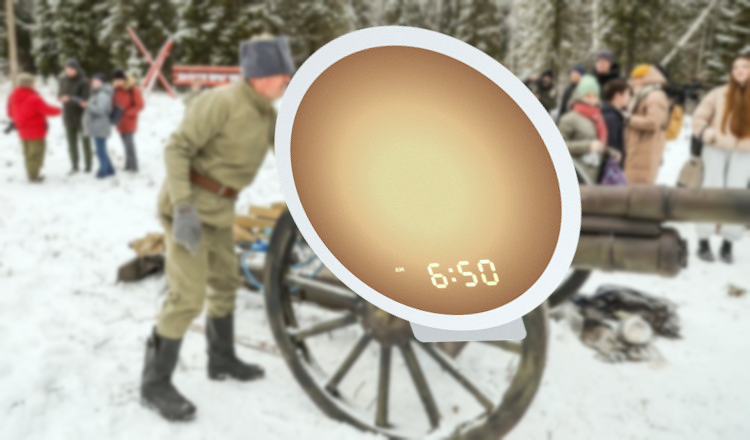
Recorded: {"hour": 6, "minute": 50}
